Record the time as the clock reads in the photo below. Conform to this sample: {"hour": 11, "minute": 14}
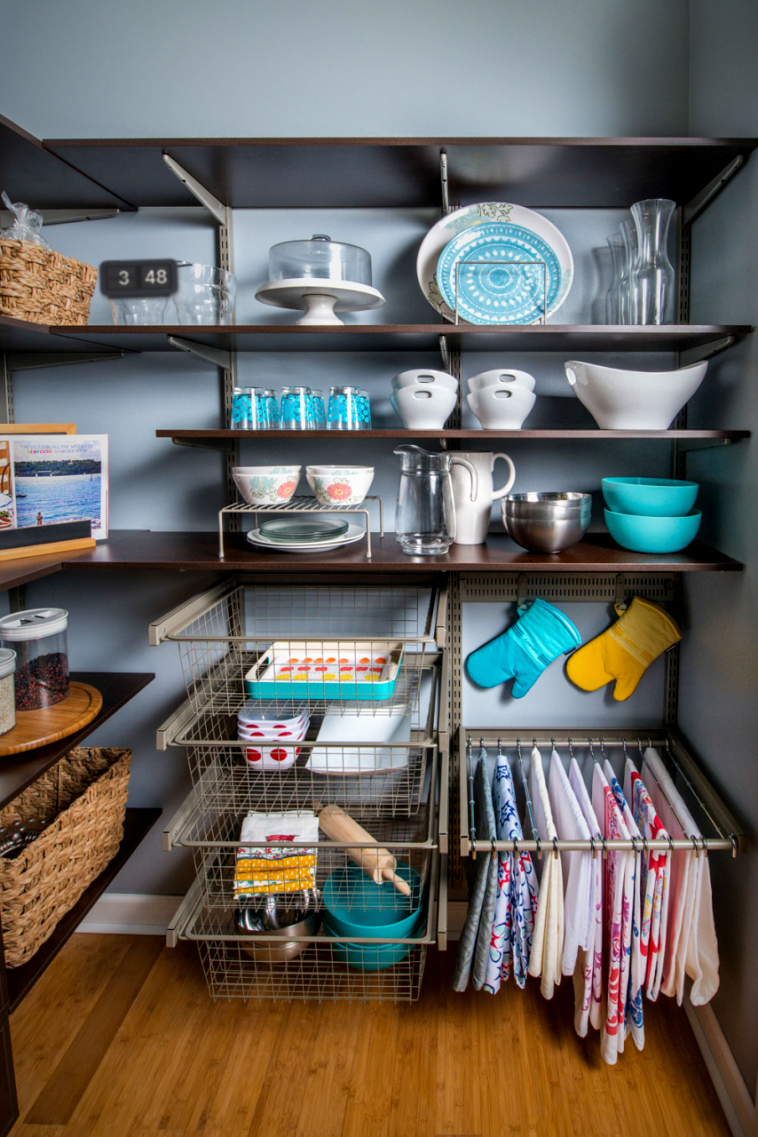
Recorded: {"hour": 3, "minute": 48}
